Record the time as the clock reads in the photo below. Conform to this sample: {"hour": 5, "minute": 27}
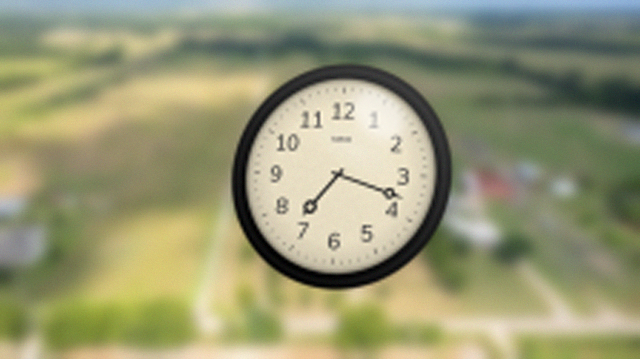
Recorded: {"hour": 7, "minute": 18}
